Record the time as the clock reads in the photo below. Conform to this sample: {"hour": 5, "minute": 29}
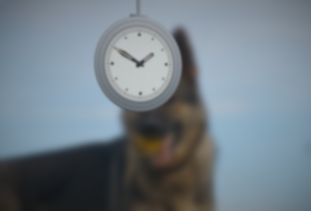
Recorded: {"hour": 1, "minute": 50}
